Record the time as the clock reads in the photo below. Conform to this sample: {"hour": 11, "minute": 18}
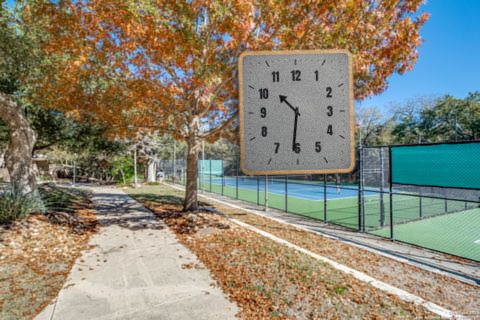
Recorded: {"hour": 10, "minute": 31}
